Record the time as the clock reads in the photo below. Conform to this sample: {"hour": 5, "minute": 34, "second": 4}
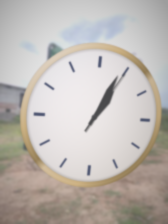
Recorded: {"hour": 1, "minute": 4, "second": 5}
